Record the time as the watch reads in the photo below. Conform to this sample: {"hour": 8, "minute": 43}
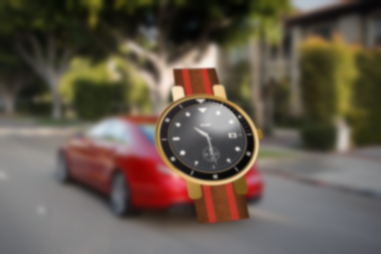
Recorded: {"hour": 10, "minute": 29}
